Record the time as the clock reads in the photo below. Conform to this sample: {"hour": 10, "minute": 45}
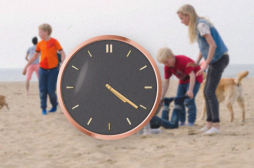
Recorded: {"hour": 4, "minute": 21}
